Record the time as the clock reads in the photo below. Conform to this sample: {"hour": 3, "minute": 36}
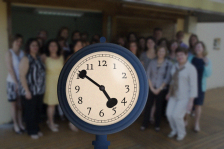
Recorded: {"hour": 4, "minute": 51}
